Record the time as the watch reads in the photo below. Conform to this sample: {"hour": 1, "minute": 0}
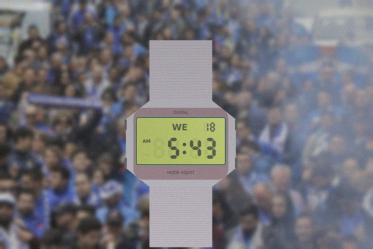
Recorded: {"hour": 5, "minute": 43}
